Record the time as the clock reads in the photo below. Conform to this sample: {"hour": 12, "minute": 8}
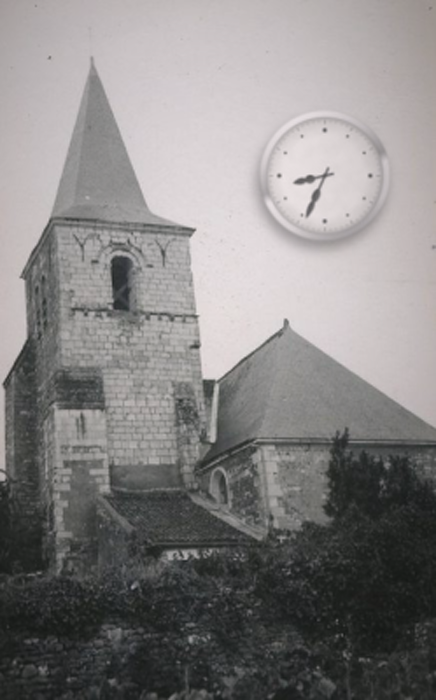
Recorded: {"hour": 8, "minute": 34}
